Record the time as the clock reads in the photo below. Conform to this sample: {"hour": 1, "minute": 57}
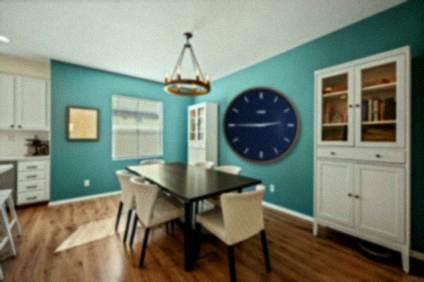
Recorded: {"hour": 2, "minute": 45}
